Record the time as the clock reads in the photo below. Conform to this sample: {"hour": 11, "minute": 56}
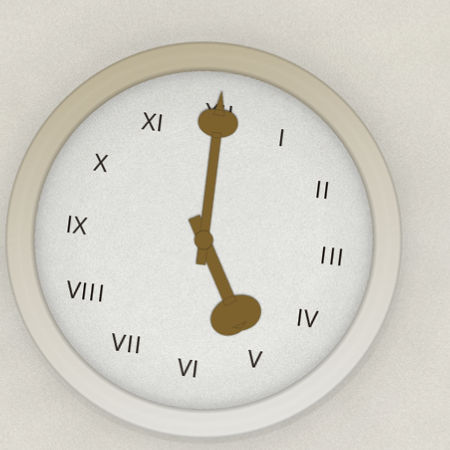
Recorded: {"hour": 5, "minute": 0}
